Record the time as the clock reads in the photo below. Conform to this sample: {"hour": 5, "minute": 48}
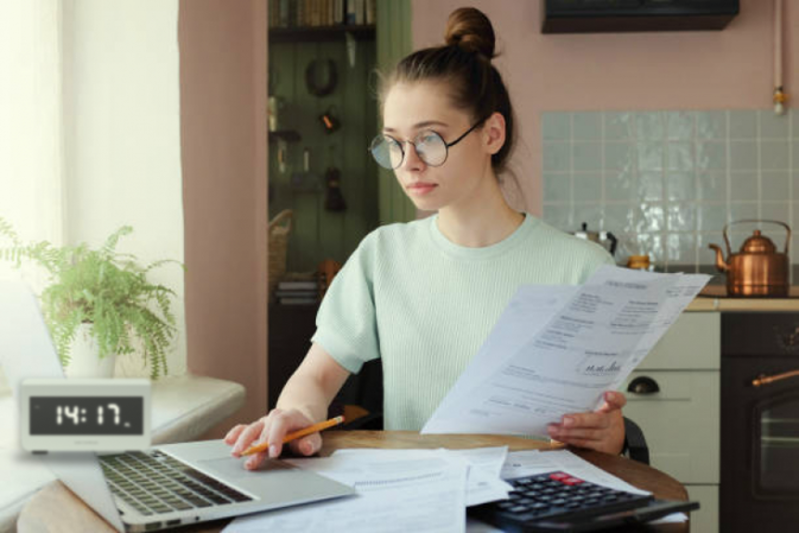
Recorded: {"hour": 14, "minute": 17}
